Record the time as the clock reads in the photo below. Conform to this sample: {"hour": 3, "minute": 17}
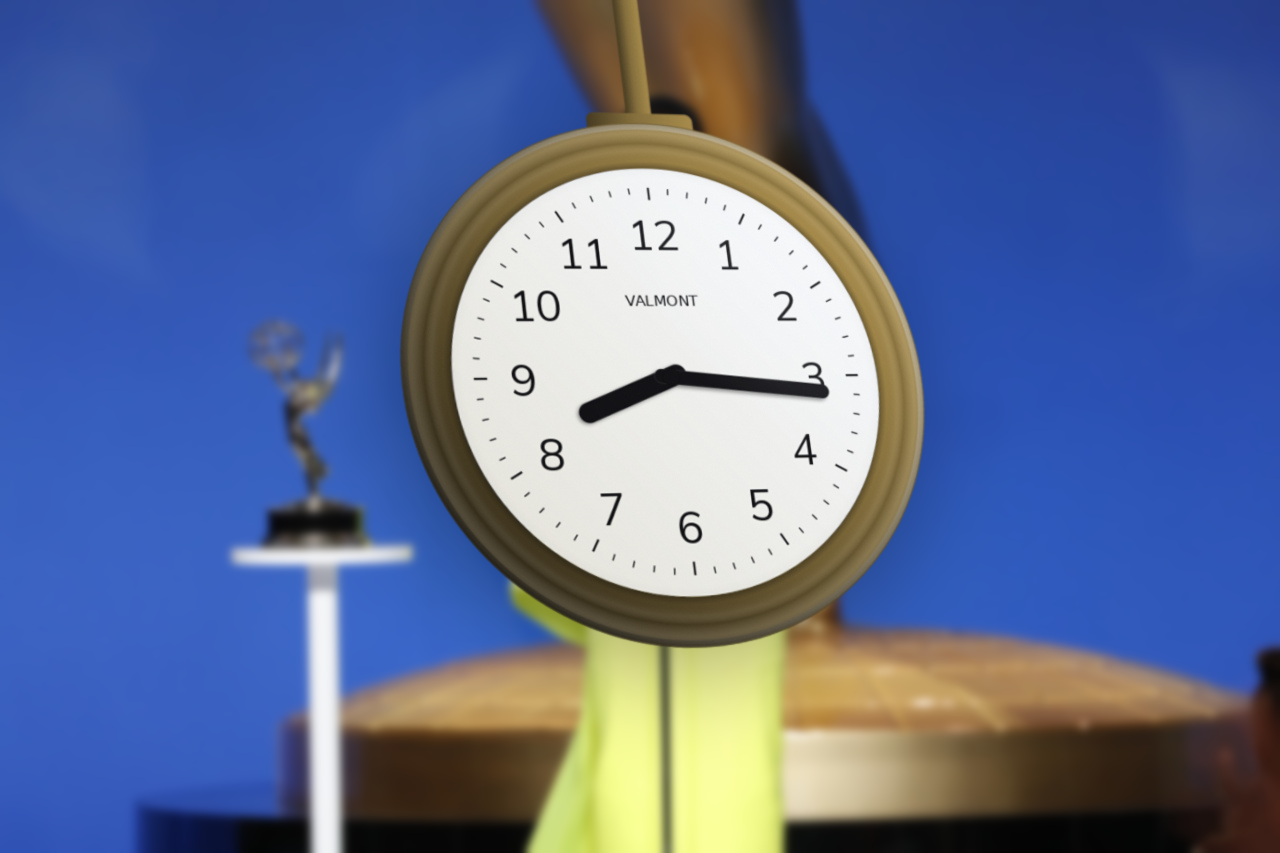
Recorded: {"hour": 8, "minute": 16}
